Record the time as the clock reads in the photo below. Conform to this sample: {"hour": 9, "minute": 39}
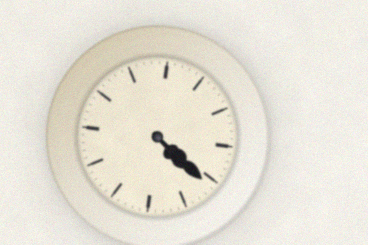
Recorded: {"hour": 4, "minute": 21}
